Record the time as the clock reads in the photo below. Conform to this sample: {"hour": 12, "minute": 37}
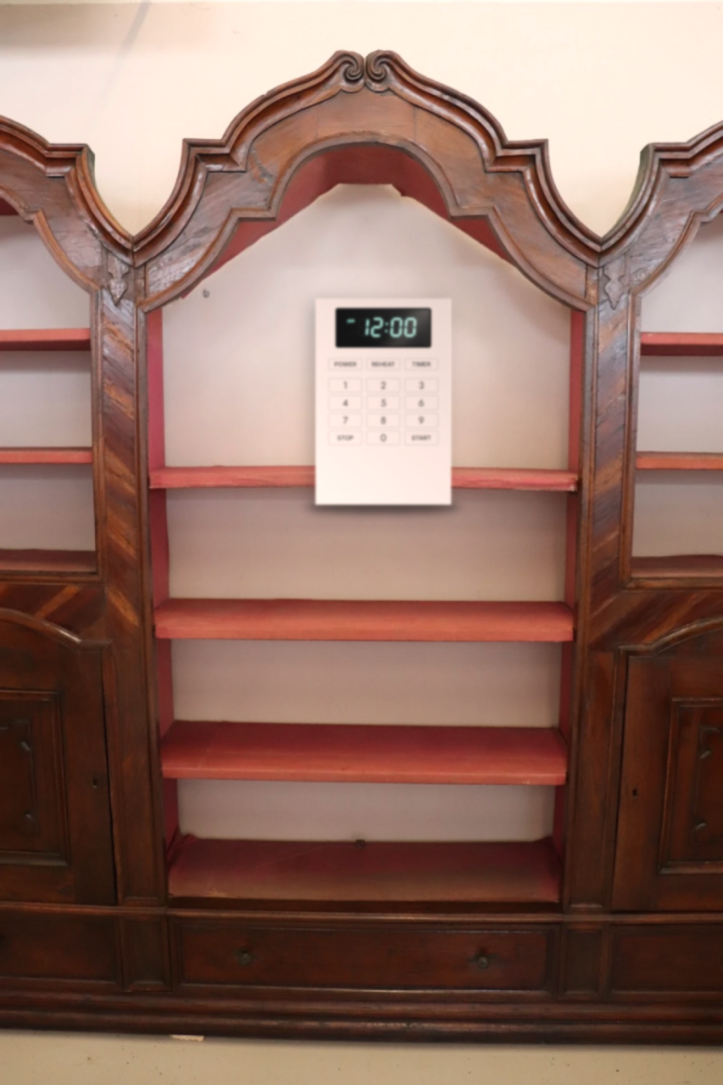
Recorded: {"hour": 12, "minute": 0}
